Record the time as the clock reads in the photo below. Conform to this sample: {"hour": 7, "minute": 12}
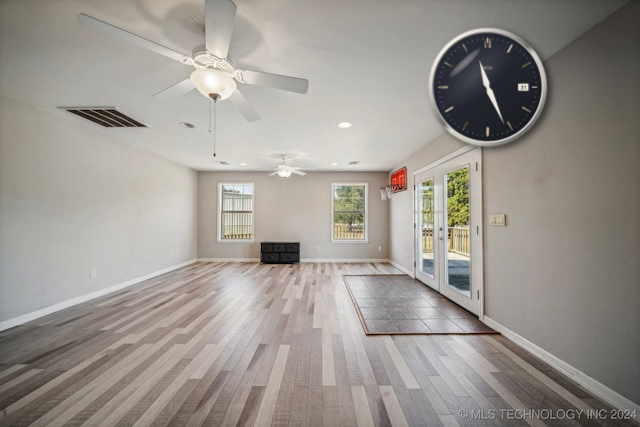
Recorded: {"hour": 11, "minute": 26}
